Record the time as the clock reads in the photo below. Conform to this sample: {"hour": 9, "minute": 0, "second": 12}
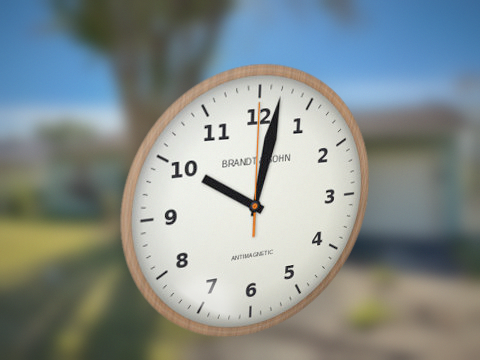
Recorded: {"hour": 10, "minute": 2, "second": 0}
